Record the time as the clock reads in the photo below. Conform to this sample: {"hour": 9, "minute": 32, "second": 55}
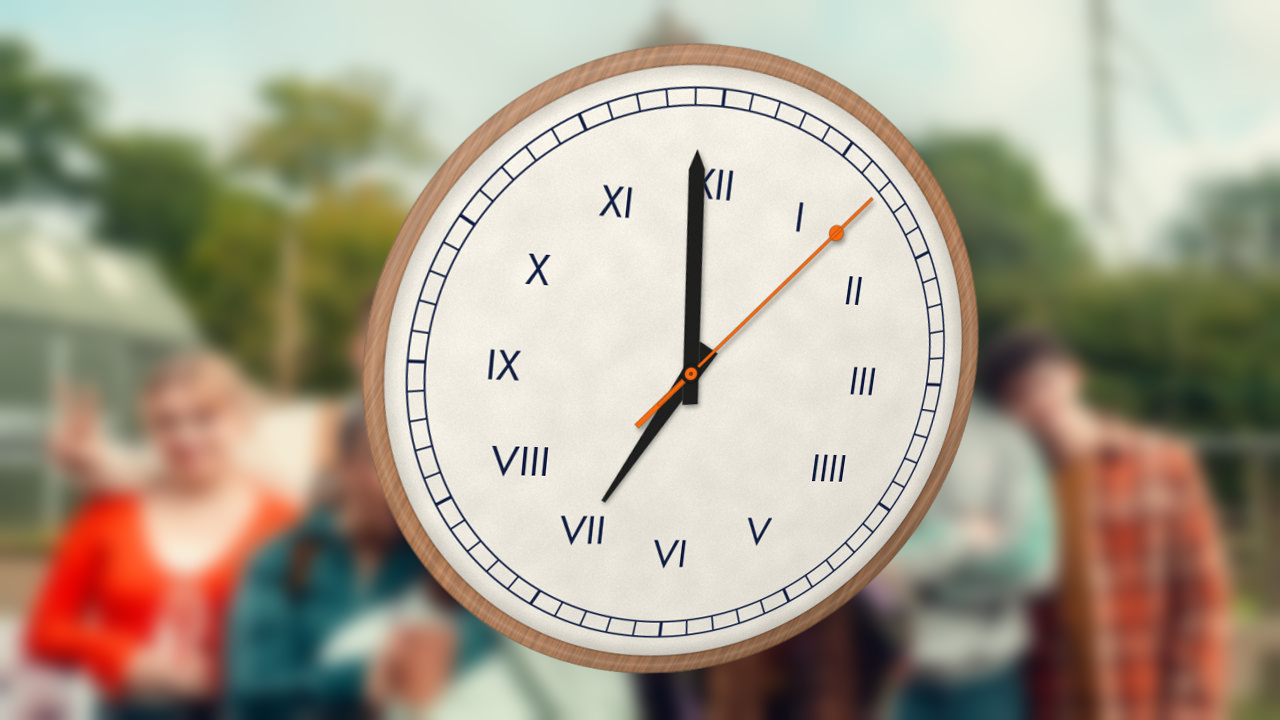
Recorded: {"hour": 6, "minute": 59, "second": 7}
